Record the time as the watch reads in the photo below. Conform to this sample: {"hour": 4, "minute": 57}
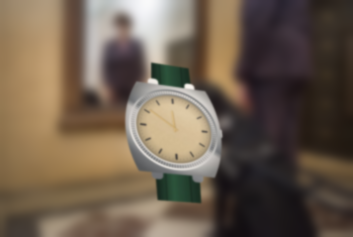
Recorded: {"hour": 11, "minute": 51}
